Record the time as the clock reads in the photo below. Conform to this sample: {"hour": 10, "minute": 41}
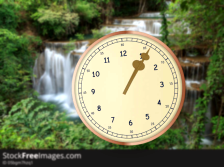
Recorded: {"hour": 1, "minute": 6}
